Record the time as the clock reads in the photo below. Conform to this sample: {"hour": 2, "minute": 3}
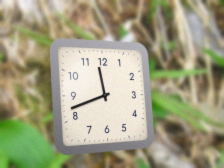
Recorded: {"hour": 11, "minute": 42}
